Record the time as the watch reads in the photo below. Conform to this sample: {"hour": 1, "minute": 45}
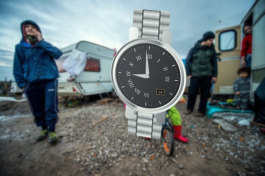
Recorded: {"hour": 8, "minute": 59}
